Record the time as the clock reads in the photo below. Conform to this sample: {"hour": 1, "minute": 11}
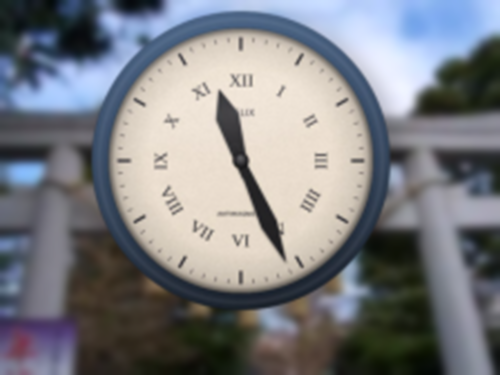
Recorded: {"hour": 11, "minute": 26}
